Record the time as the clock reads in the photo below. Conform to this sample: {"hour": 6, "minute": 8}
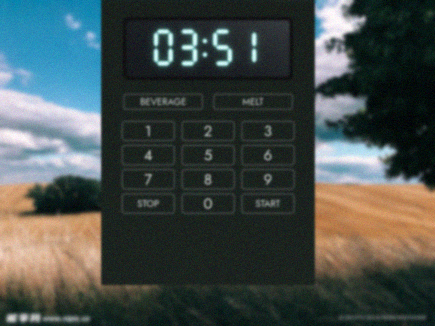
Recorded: {"hour": 3, "minute": 51}
